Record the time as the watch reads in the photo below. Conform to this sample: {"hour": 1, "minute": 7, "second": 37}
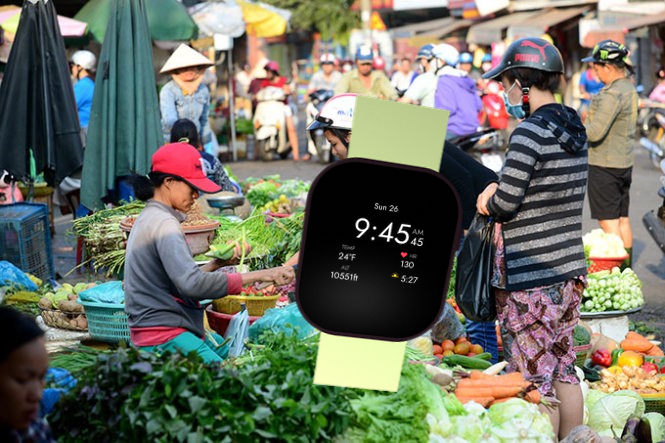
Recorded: {"hour": 9, "minute": 45, "second": 45}
